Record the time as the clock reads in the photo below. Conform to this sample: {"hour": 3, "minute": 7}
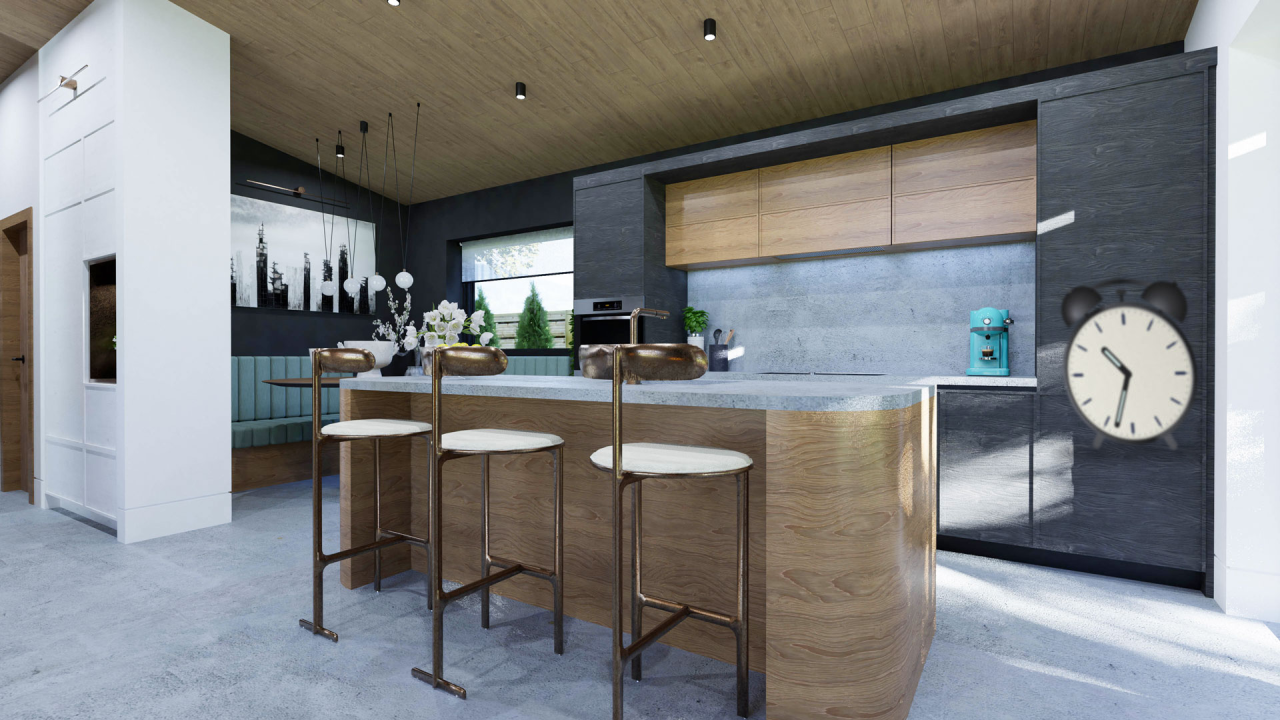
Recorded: {"hour": 10, "minute": 33}
